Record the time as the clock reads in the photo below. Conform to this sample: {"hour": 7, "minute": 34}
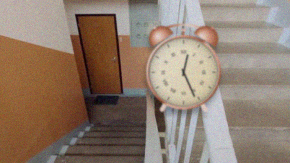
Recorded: {"hour": 12, "minute": 26}
